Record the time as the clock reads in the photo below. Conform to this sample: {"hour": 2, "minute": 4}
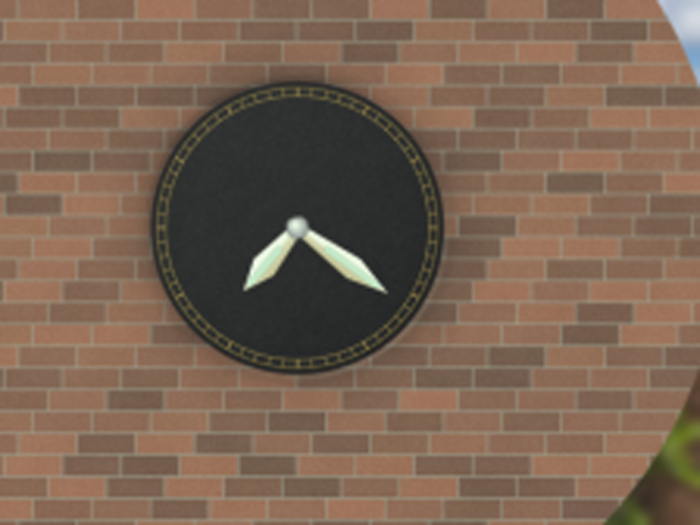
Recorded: {"hour": 7, "minute": 21}
